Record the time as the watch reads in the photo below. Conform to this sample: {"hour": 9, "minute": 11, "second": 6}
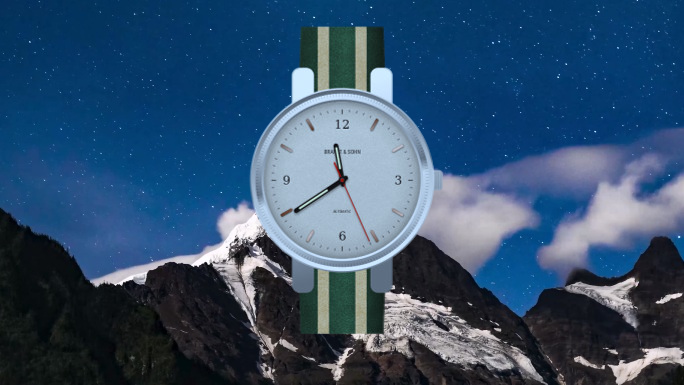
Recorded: {"hour": 11, "minute": 39, "second": 26}
